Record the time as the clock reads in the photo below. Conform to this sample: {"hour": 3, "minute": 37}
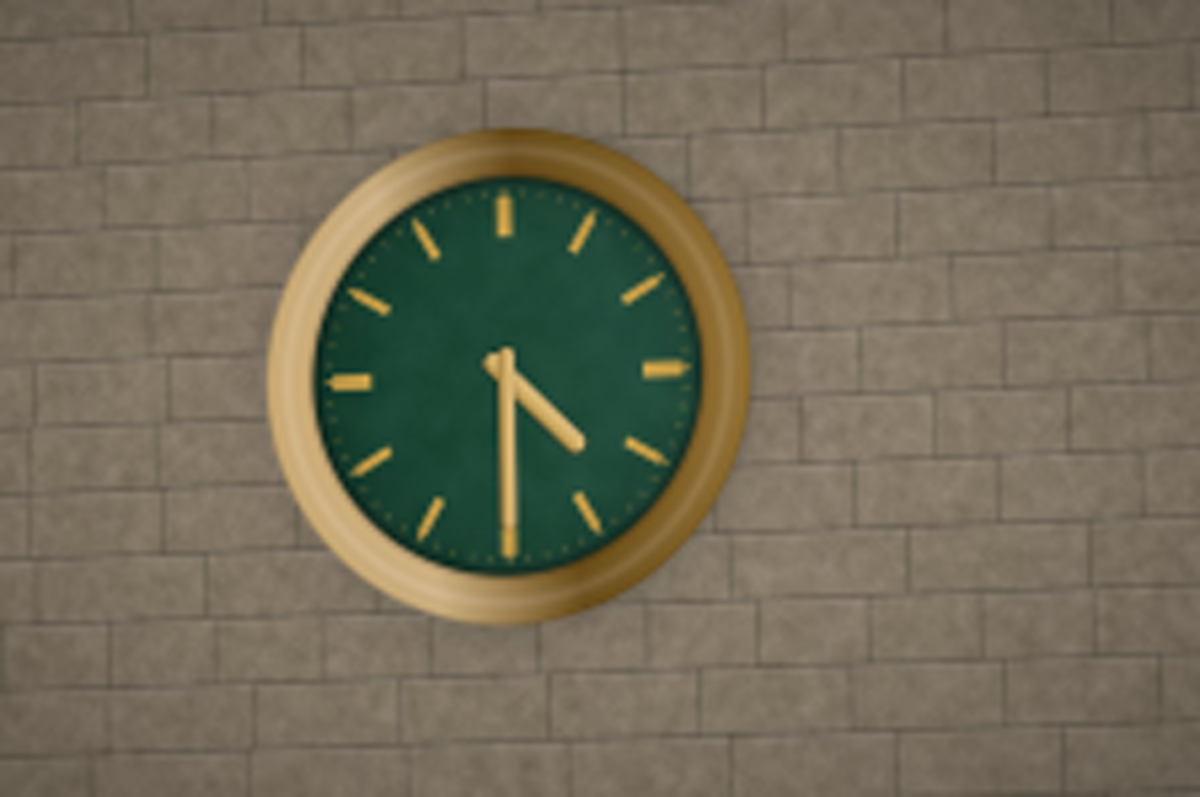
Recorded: {"hour": 4, "minute": 30}
